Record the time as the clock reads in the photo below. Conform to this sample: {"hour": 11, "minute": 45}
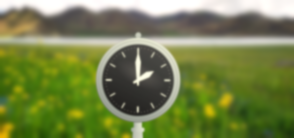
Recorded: {"hour": 2, "minute": 0}
